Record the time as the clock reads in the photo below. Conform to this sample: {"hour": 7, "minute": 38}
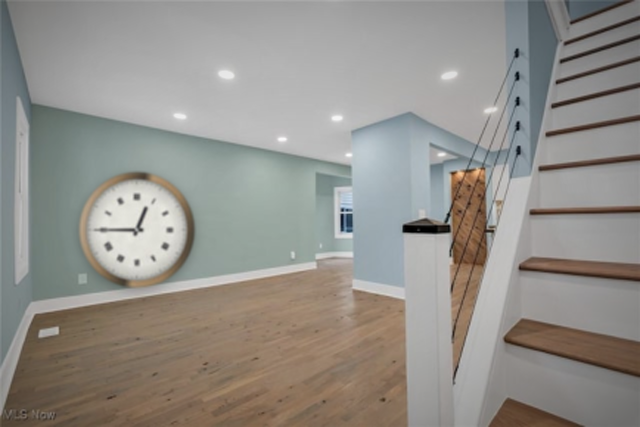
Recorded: {"hour": 12, "minute": 45}
